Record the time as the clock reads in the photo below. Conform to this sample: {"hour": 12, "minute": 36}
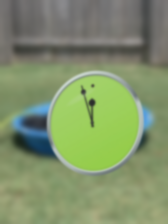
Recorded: {"hour": 11, "minute": 57}
